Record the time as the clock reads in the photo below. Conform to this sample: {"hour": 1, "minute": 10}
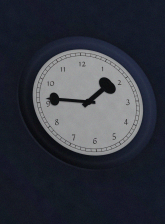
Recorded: {"hour": 1, "minute": 46}
